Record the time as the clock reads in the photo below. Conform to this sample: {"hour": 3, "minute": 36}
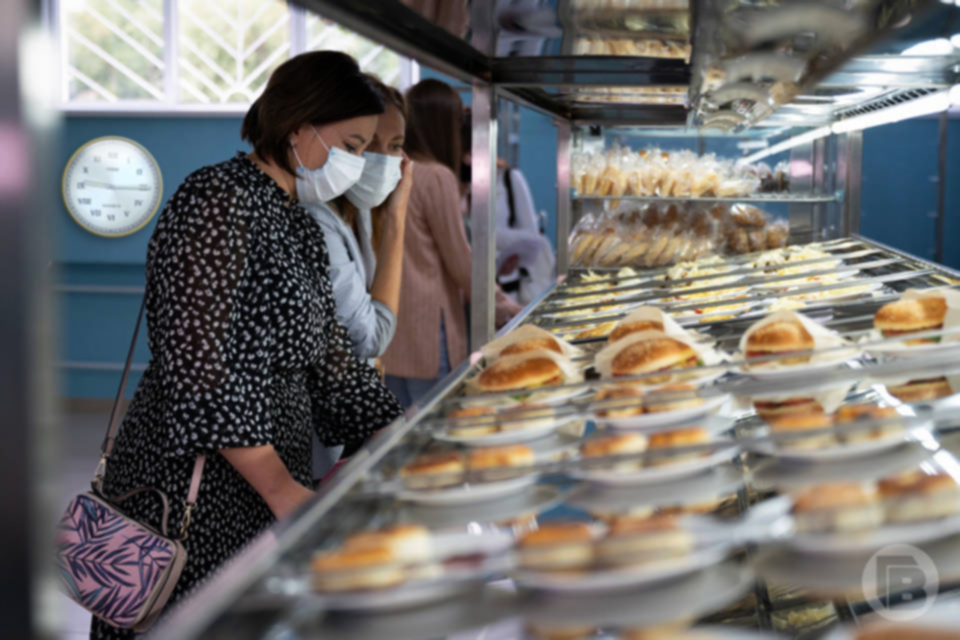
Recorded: {"hour": 9, "minute": 15}
